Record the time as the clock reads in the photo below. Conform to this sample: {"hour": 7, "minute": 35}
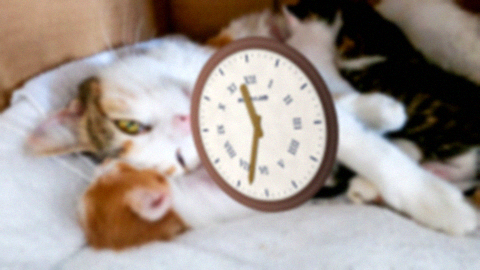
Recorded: {"hour": 11, "minute": 33}
